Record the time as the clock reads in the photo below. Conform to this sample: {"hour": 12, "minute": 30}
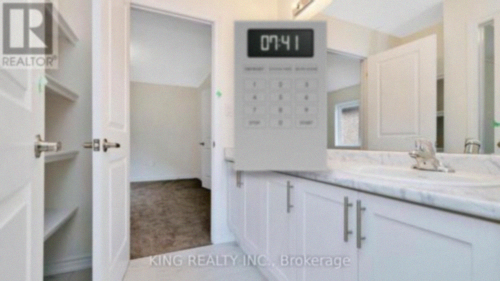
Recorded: {"hour": 7, "minute": 41}
